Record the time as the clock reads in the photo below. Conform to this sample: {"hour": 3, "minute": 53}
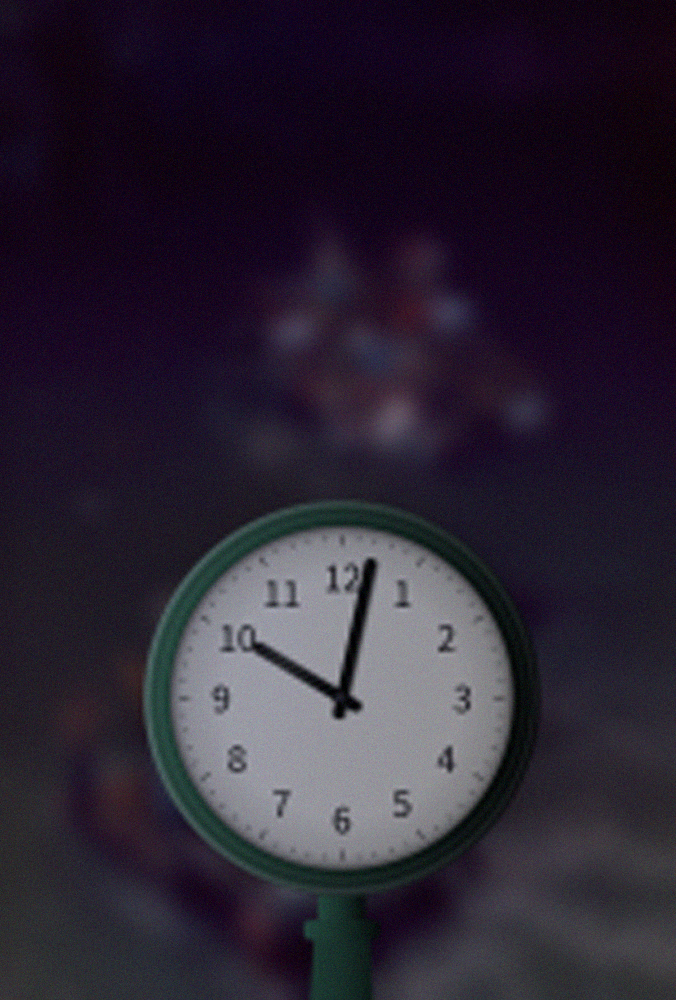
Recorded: {"hour": 10, "minute": 2}
